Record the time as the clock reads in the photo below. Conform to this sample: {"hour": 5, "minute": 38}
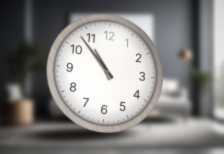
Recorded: {"hour": 10, "minute": 53}
